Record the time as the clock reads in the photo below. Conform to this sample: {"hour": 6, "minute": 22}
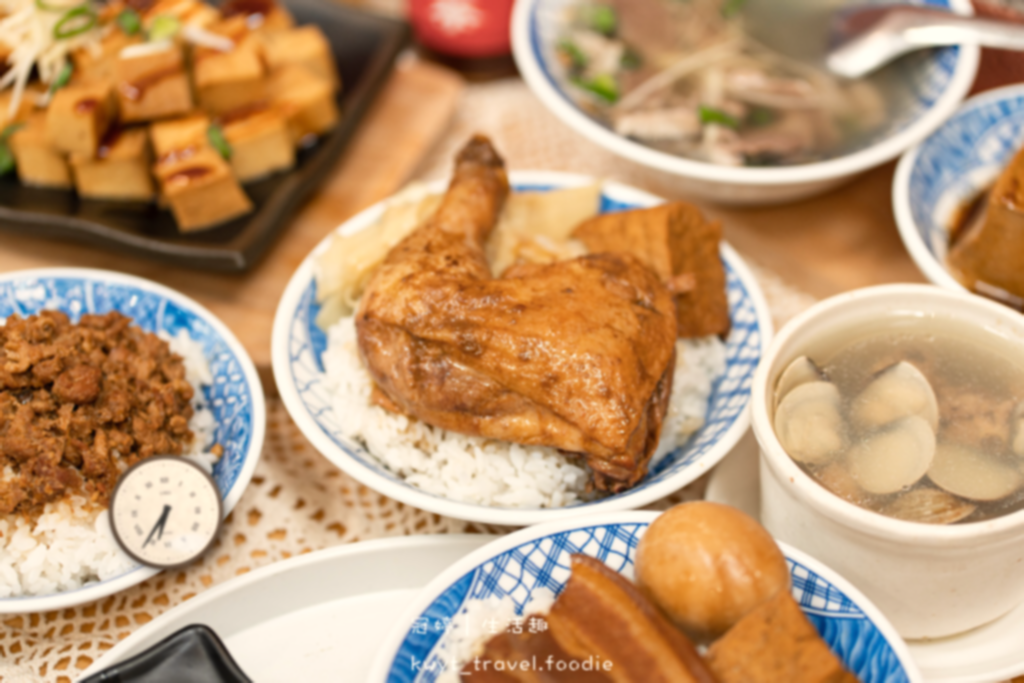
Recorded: {"hour": 6, "minute": 36}
